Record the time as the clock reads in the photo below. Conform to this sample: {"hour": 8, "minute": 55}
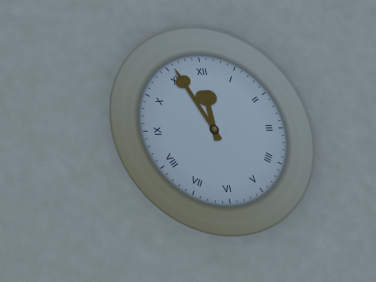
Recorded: {"hour": 11, "minute": 56}
